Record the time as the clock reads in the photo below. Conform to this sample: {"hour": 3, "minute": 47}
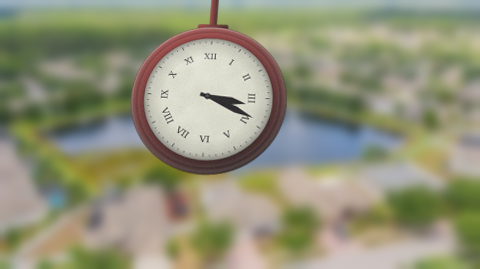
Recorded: {"hour": 3, "minute": 19}
